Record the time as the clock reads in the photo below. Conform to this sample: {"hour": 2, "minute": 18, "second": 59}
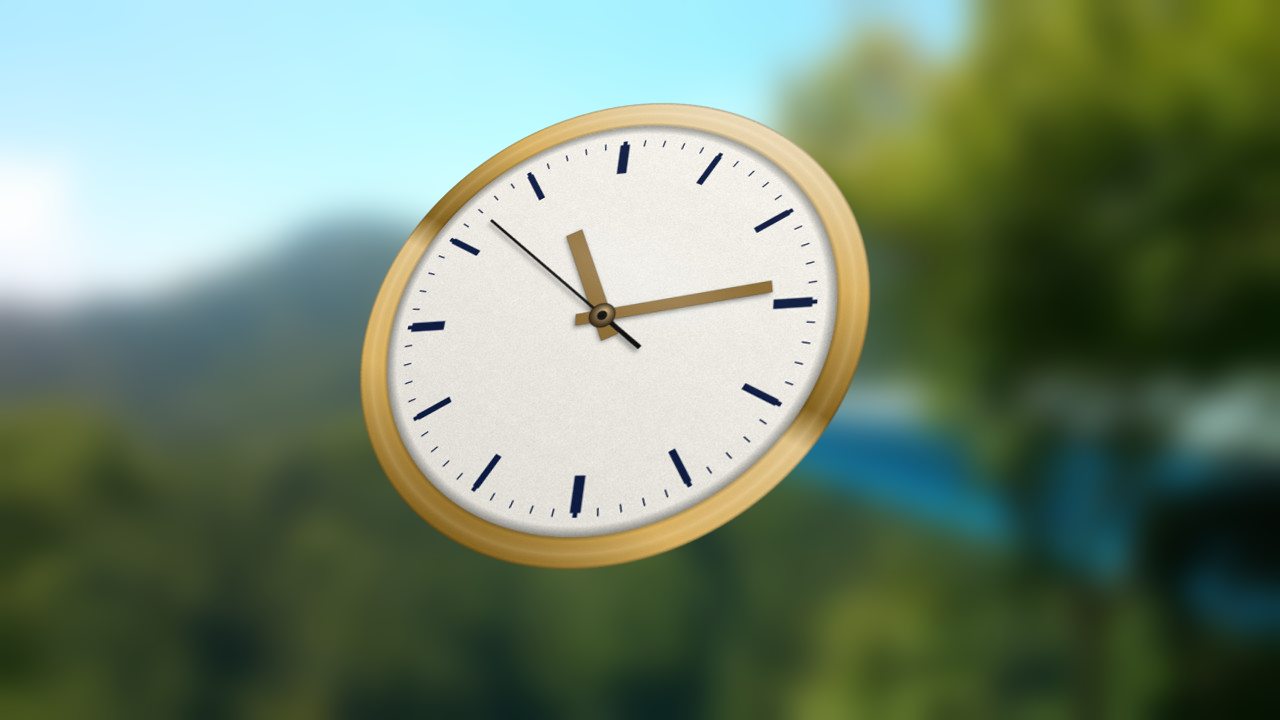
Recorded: {"hour": 11, "minute": 13, "second": 52}
